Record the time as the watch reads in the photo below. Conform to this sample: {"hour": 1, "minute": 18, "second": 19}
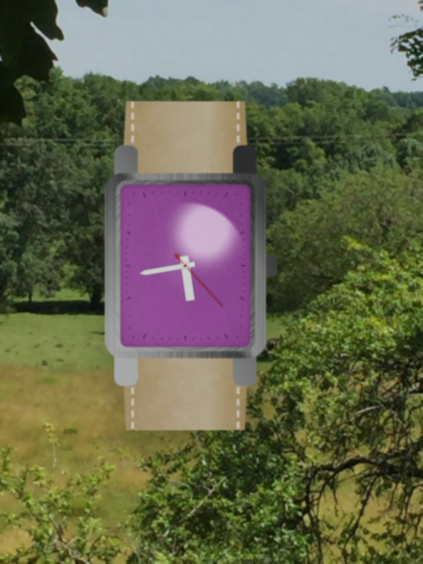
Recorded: {"hour": 5, "minute": 43, "second": 23}
